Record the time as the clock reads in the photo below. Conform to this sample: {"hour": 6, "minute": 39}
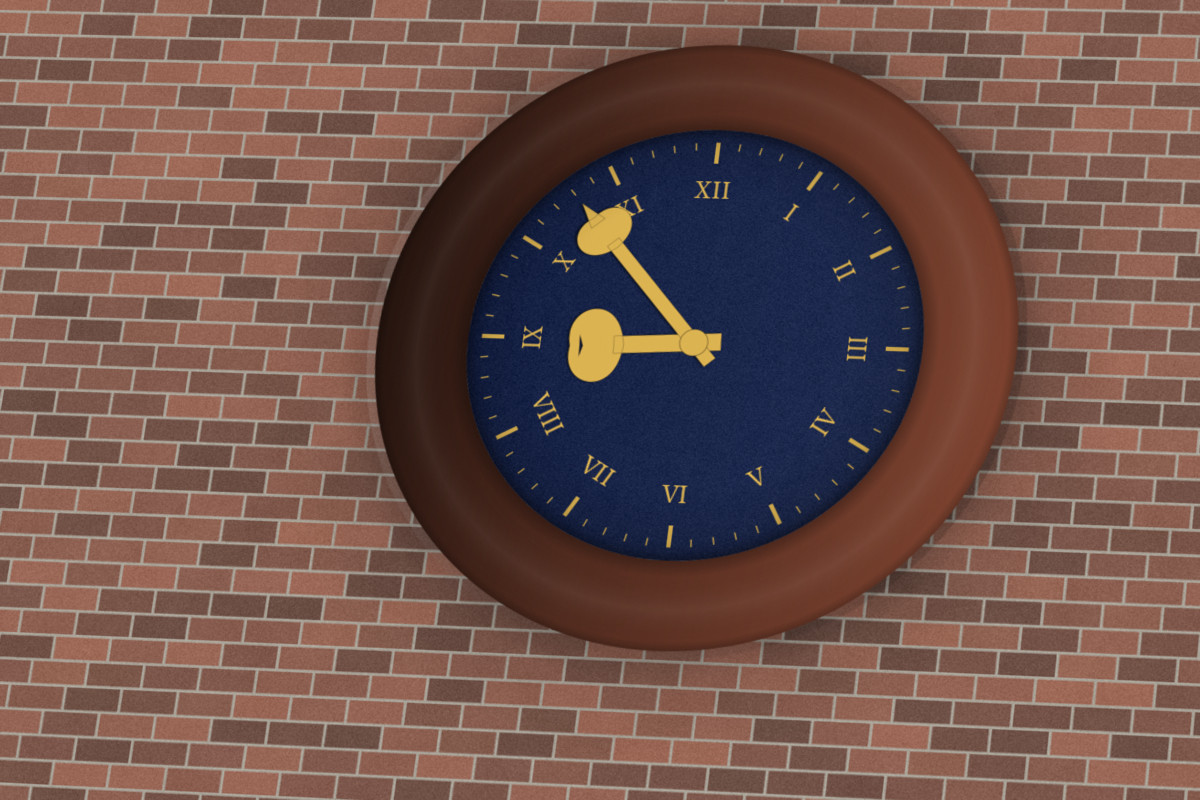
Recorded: {"hour": 8, "minute": 53}
